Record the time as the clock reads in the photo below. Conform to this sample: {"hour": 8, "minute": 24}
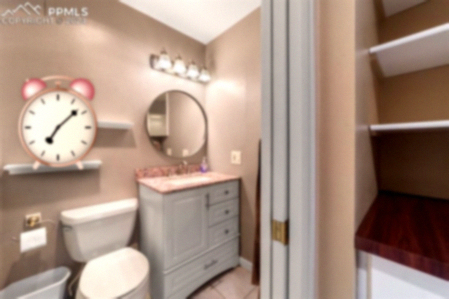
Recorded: {"hour": 7, "minute": 8}
